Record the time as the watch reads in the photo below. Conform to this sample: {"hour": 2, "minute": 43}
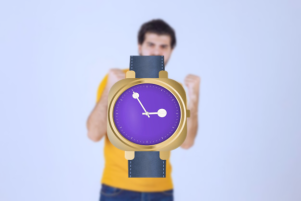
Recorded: {"hour": 2, "minute": 55}
